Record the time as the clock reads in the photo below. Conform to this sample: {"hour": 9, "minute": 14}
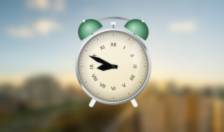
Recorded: {"hour": 8, "minute": 49}
